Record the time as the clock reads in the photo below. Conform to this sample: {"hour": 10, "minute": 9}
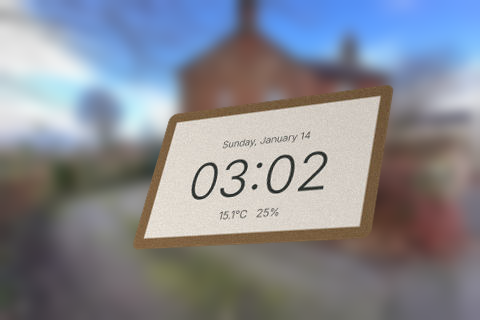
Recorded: {"hour": 3, "minute": 2}
